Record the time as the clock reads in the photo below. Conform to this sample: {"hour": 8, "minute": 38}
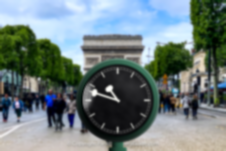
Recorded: {"hour": 10, "minute": 48}
